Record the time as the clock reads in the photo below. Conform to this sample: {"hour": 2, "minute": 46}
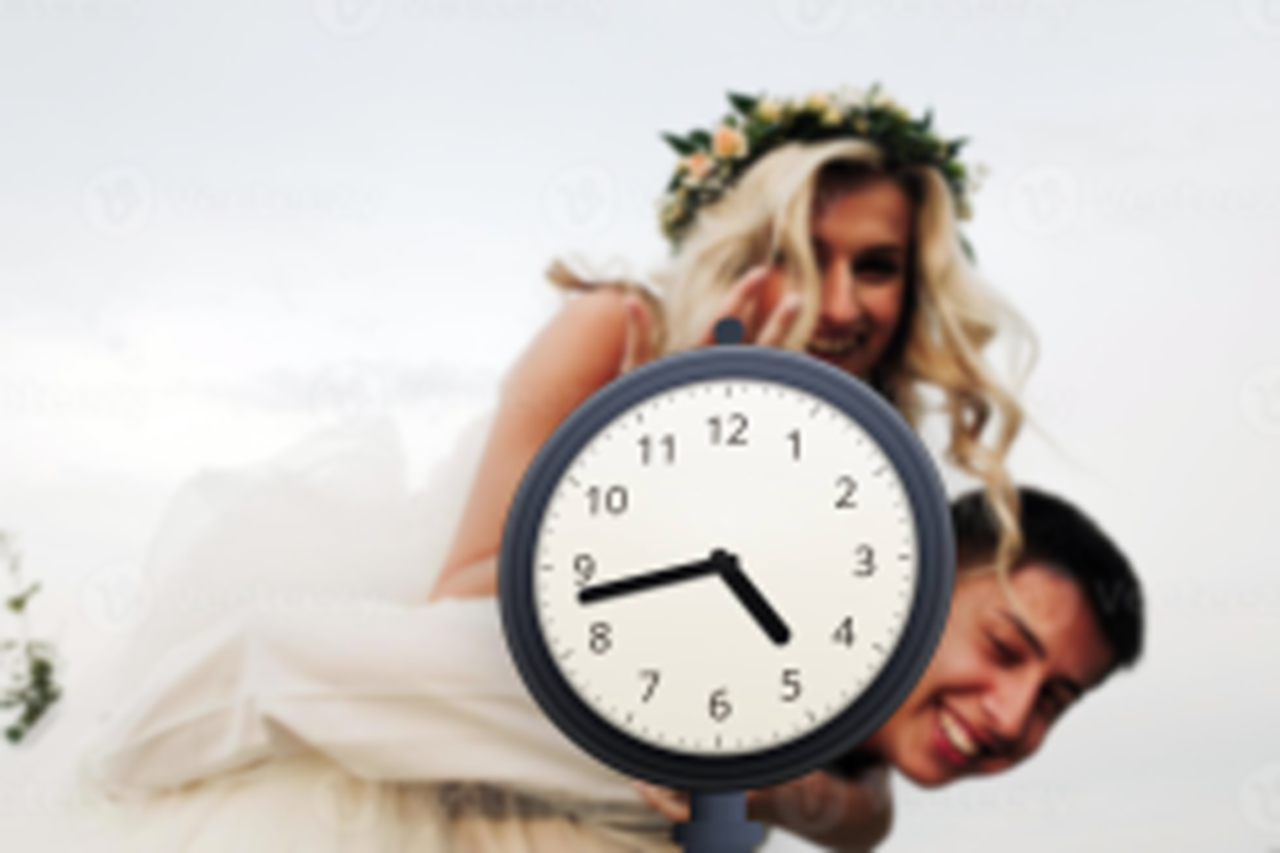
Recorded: {"hour": 4, "minute": 43}
